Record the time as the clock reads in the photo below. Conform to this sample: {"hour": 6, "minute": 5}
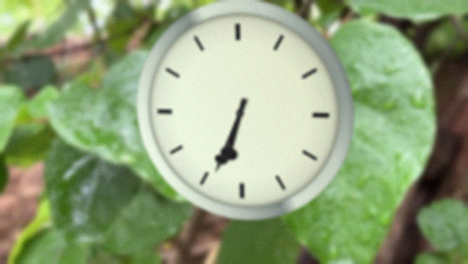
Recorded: {"hour": 6, "minute": 34}
